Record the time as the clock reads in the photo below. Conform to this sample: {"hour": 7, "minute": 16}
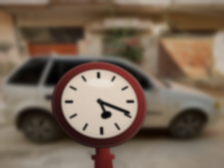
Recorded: {"hour": 5, "minute": 19}
